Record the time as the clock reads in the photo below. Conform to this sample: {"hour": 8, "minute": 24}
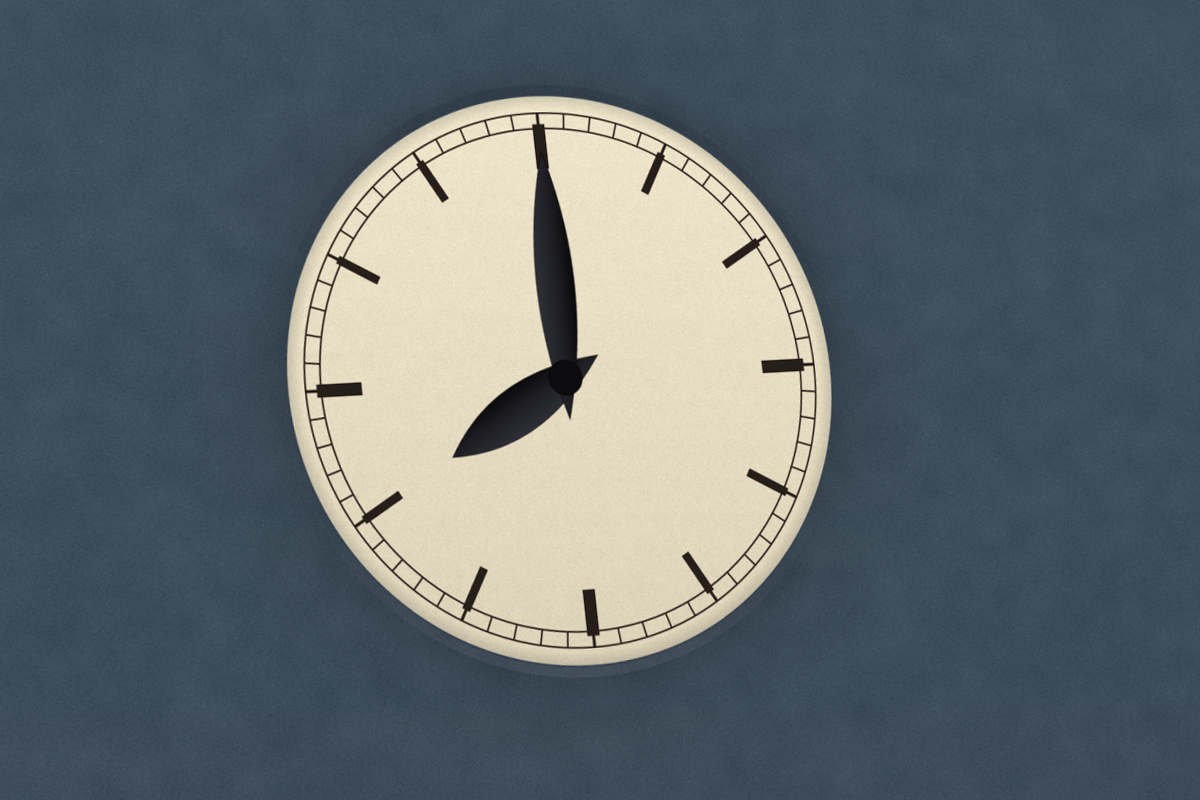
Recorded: {"hour": 8, "minute": 0}
